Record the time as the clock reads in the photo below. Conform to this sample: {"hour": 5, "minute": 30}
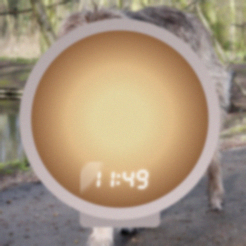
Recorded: {"hour": 11, "minute": 49}
